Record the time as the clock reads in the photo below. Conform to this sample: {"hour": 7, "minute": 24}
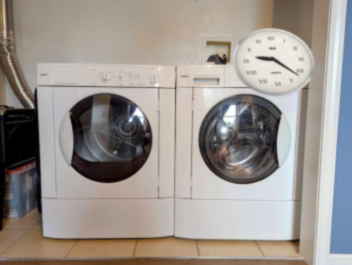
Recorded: {"hour": 9, "minute": 22}
